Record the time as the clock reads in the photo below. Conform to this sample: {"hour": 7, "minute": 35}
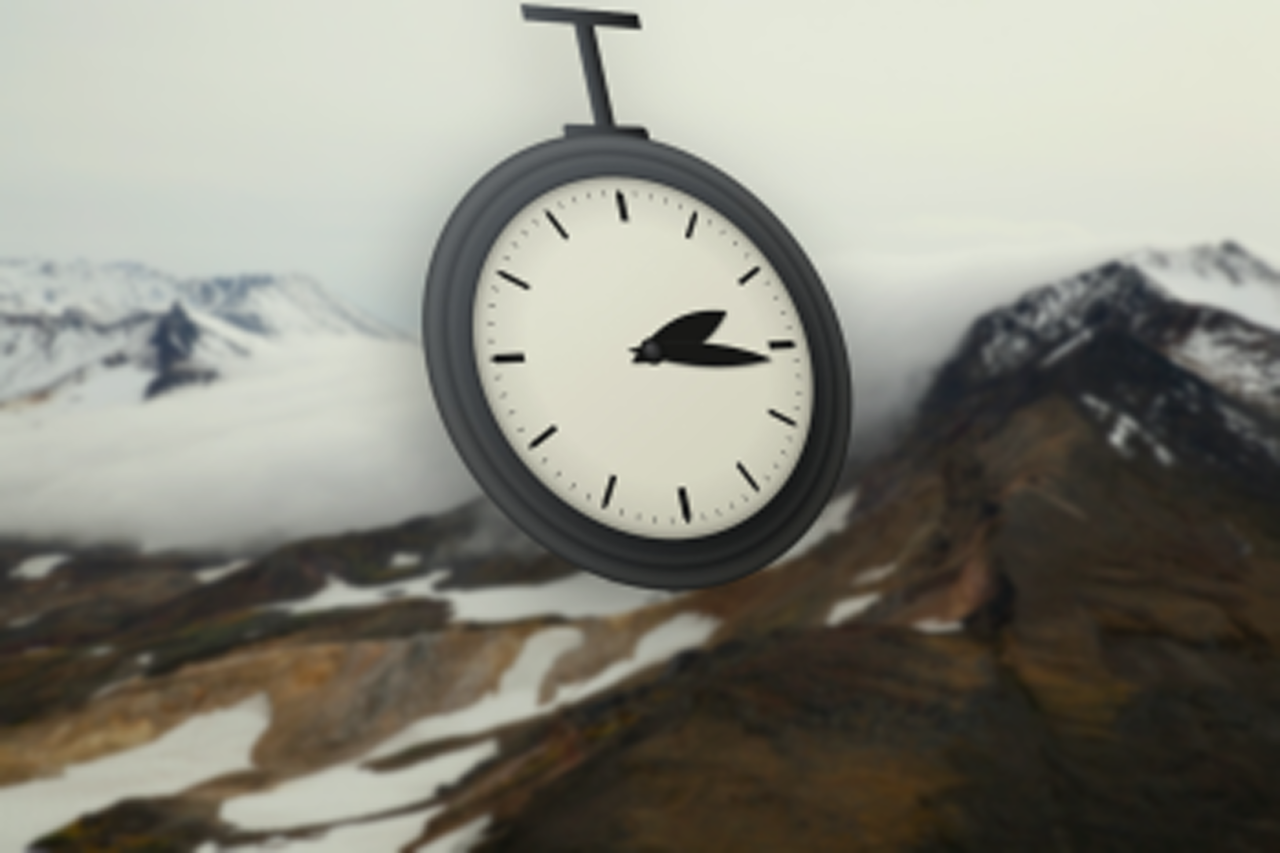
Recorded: {"hour": 2, "minute": 16}
